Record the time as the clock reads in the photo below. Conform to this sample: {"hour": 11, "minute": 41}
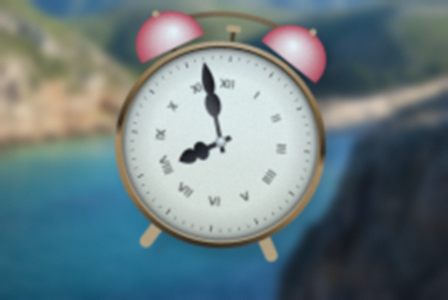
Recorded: {"hour": 7, "minute": 57}
